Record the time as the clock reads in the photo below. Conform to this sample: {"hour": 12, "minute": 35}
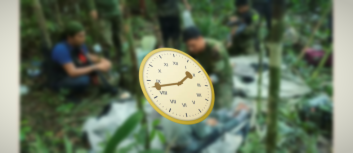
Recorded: {"hour": 1, "minute": 43}
